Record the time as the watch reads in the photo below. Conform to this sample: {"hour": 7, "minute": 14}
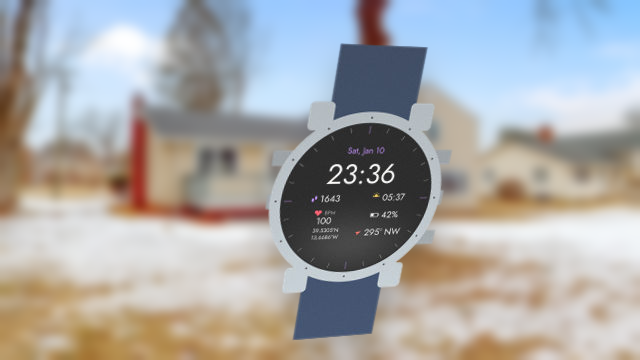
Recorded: {"hour": 23, "minute": 36}
